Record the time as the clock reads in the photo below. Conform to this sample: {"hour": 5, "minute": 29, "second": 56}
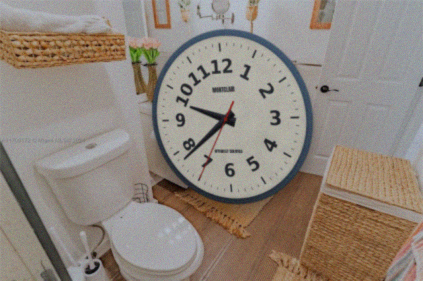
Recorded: {"hour": 9, "minute": 38, "second": 35}
